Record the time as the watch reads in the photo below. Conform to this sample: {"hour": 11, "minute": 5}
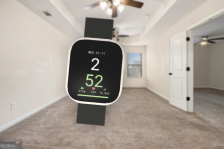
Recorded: {"hour": 2, "minute": 52}
